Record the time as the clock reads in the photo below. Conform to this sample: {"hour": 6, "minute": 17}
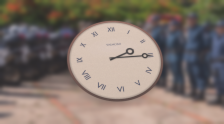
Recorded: {"hour": 2, "minute": 15}
